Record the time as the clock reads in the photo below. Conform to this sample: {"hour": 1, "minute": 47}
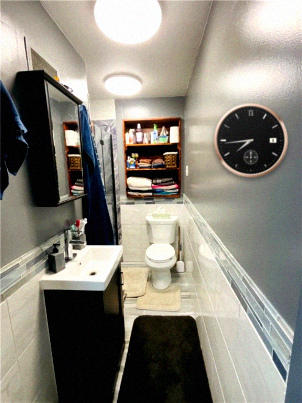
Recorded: {"hour": 7, "minute": 44}
